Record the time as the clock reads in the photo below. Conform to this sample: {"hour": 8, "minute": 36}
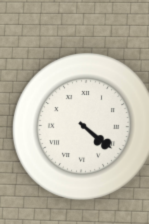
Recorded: {"hour": 4, "minute": 21}
